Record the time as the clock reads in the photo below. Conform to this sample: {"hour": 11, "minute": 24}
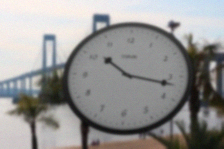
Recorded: {"hour": 10, "minute": 17}
